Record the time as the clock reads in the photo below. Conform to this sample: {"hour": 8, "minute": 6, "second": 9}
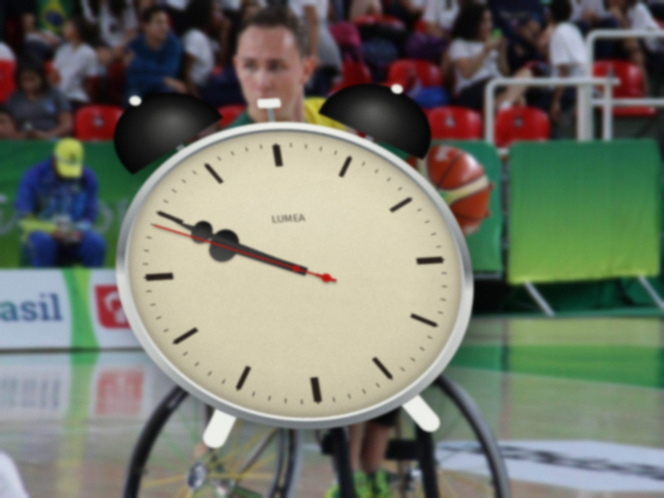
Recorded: {"hour": 9, "minute": 49, "second": 49}
